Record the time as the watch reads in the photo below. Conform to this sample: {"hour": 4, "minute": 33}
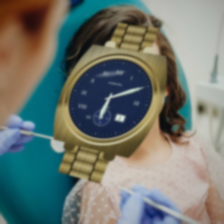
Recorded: {"hour": 6, "minute": 10}
